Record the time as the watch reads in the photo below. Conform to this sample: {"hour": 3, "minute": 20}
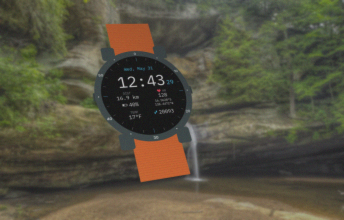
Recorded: {"hour": 12, "minute": 43}
